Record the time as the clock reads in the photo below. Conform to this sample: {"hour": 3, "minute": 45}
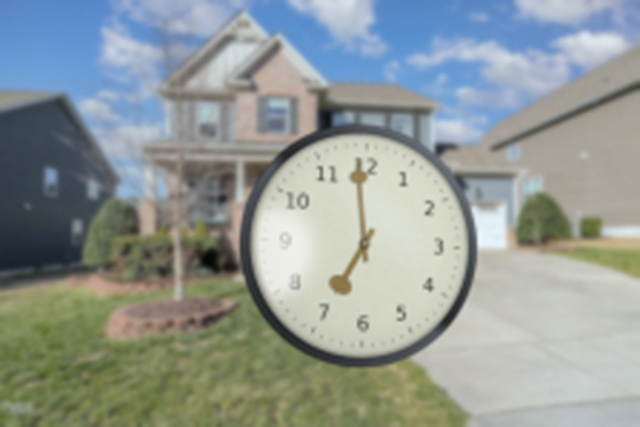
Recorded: {"hour": 6, "minute": 59}
